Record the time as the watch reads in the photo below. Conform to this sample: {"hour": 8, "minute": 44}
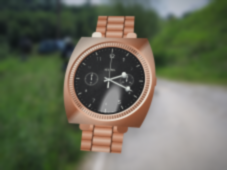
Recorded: {"hour": 2, "minute": 19}
